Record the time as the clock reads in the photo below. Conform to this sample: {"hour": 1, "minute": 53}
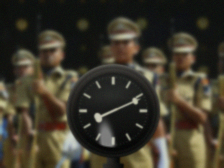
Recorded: {"hour": 8, "minute": 11}
